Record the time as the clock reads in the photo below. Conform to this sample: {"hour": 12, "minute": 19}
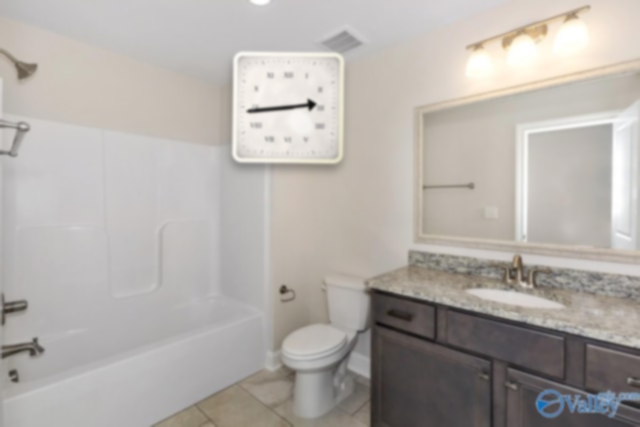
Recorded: {"hour": 2, "minute": 44}
